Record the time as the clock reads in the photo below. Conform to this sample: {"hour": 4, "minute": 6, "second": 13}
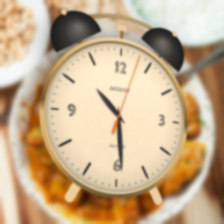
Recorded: {"hour": 10, "minute": 29, "second": 3}
